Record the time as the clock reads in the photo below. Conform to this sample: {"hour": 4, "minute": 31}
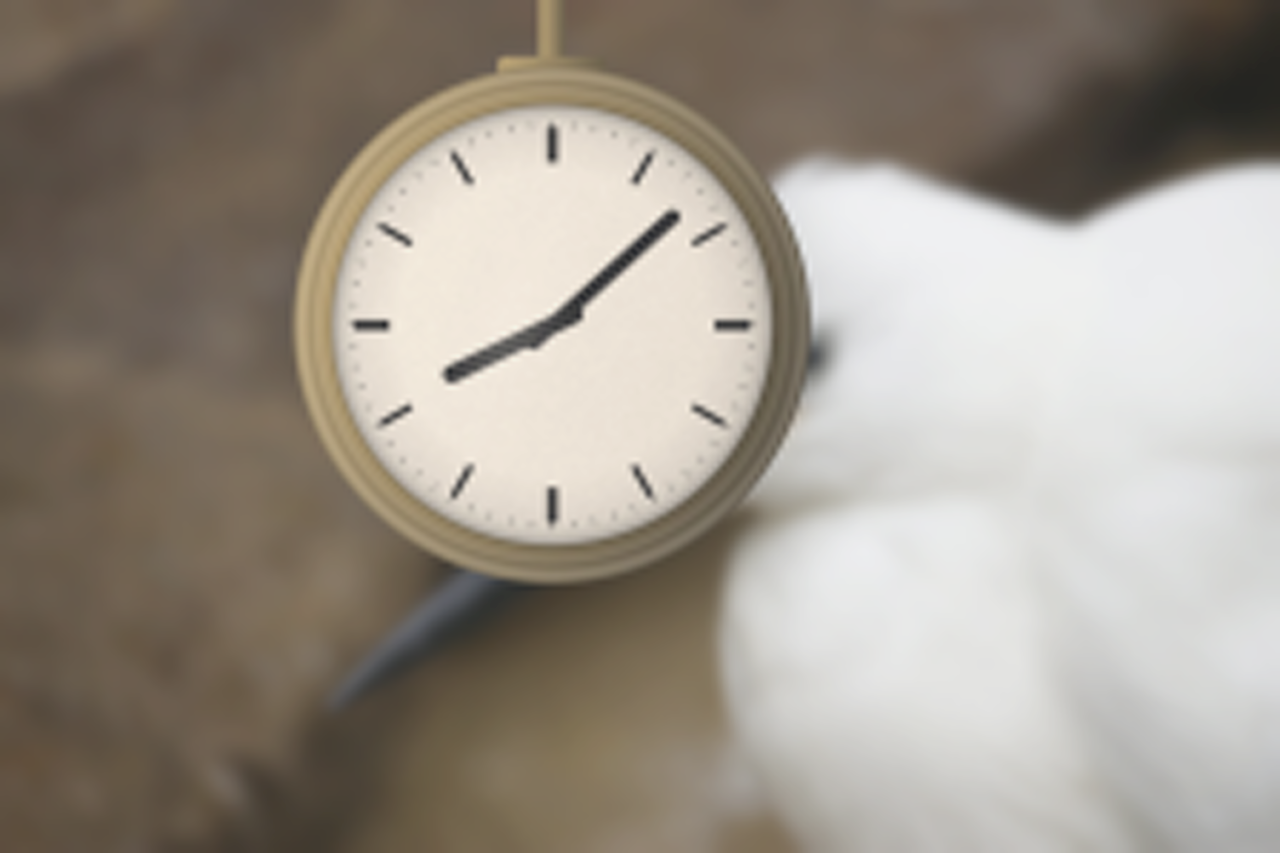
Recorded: {"hour": 8, "minute": 8}
